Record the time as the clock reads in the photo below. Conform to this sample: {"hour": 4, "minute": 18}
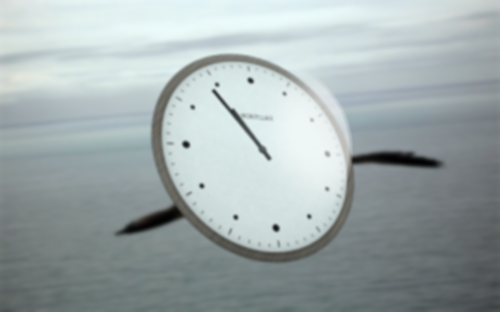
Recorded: {"hour": 10, "minute": 54}
